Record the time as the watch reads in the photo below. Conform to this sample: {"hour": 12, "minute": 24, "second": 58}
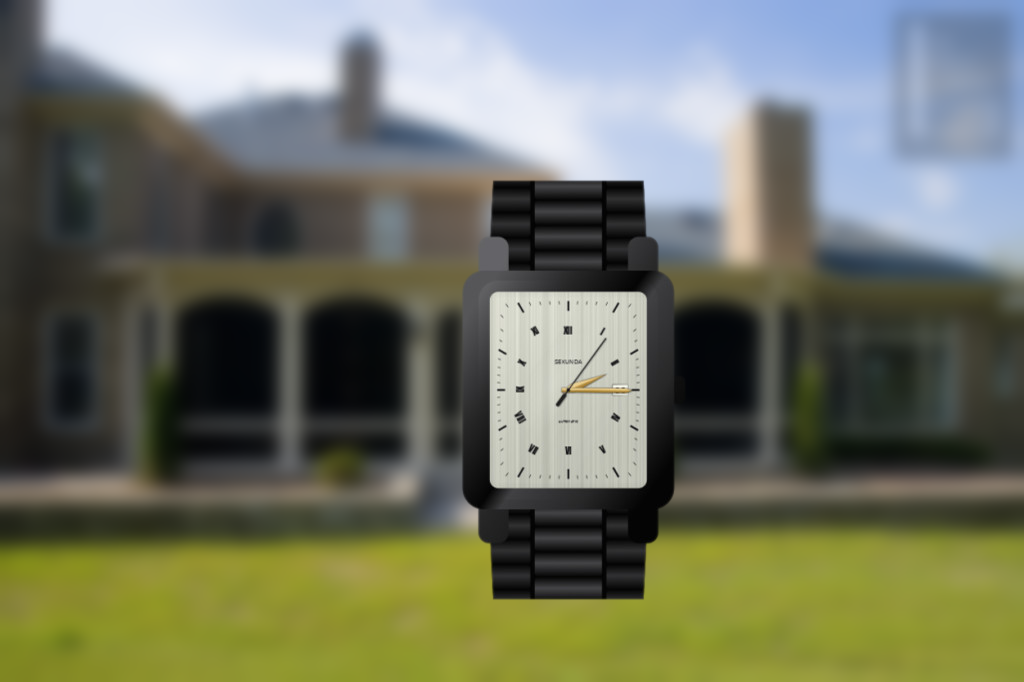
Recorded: {"hour": 2, "minute": 15, "second": 6}
